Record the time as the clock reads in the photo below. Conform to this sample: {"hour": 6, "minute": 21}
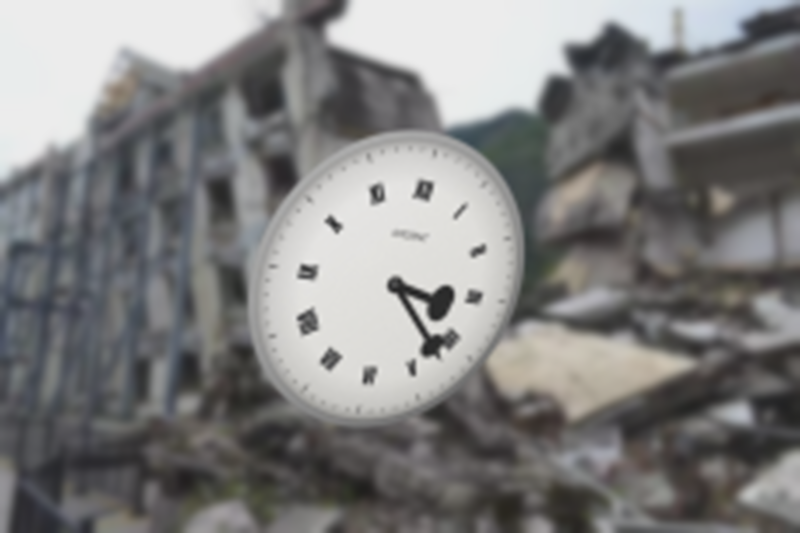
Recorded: {"hour": 3, "minute": 22}
